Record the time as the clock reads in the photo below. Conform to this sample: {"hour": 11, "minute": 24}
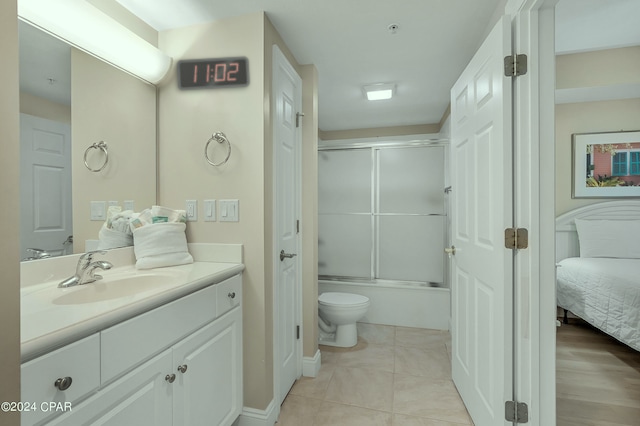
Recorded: {"hour": 11, "minute": 2}
